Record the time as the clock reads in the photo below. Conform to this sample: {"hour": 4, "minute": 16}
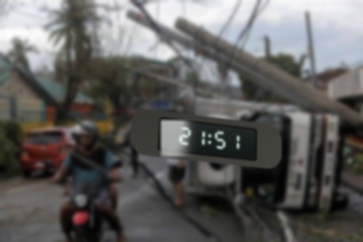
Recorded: {"hour": 21, "minute": 51}
